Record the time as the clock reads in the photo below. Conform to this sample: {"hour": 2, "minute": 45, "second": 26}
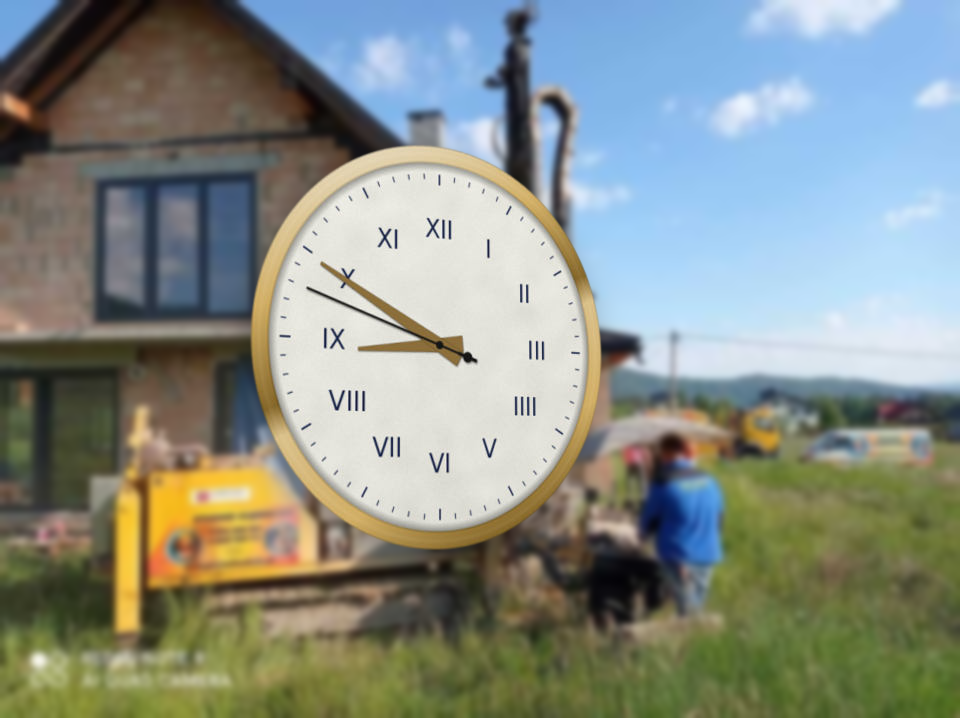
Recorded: {"hour": 8, "minute": 49, "second": 48}
